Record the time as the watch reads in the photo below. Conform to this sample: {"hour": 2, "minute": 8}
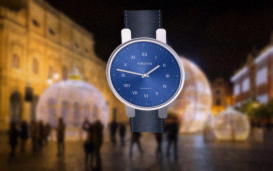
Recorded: {"hour": 1, "minute": 47}
